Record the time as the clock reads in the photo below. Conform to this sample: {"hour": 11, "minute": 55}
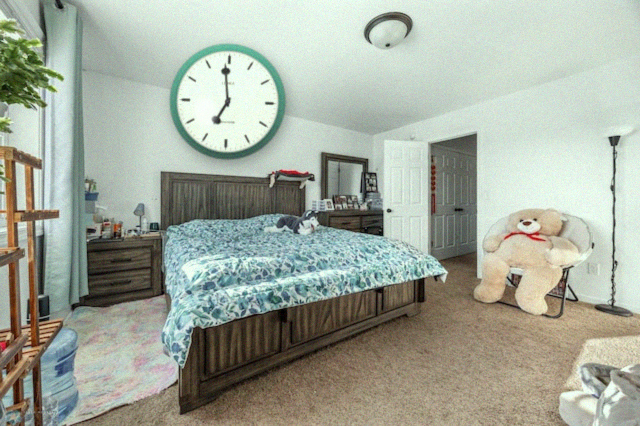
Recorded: {"hour": 6, "minute": 59}
